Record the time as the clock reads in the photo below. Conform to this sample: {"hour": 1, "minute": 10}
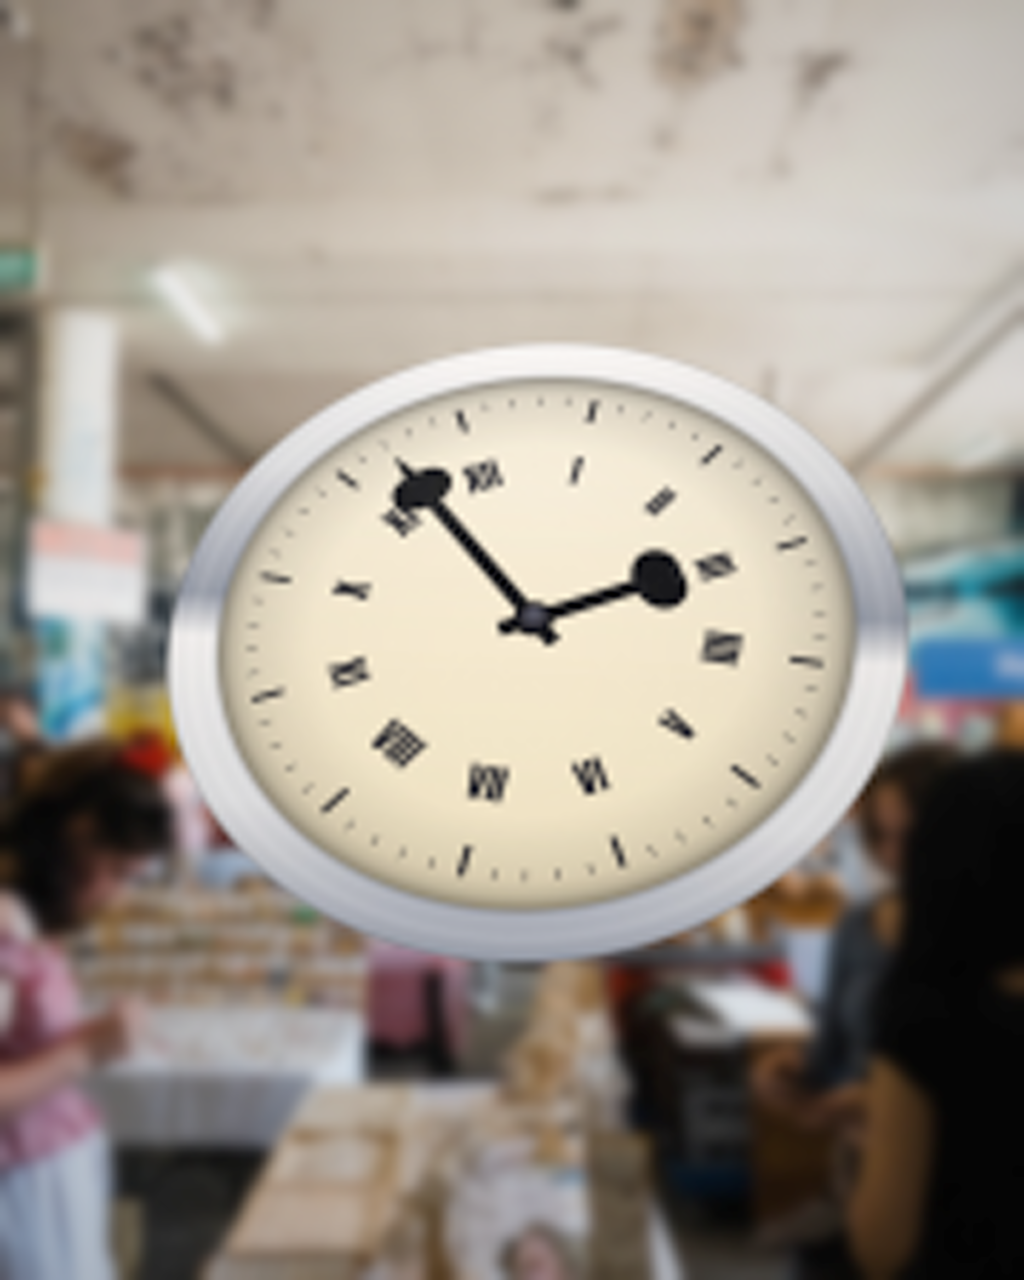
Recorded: {"hour": 2, "minute": 57}
